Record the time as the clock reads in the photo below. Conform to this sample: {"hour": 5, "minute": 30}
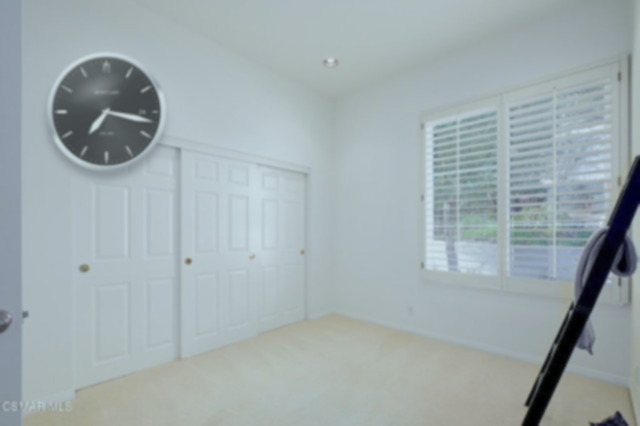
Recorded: {"hour": 7, "minute": 17}
